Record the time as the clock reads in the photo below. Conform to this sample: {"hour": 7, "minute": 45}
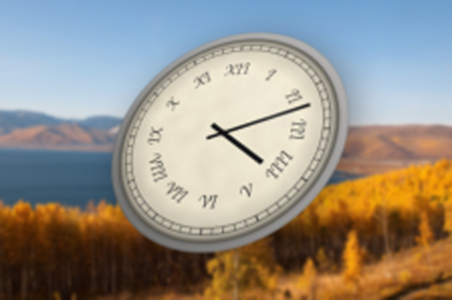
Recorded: {"hour": 4, "minute": 12}
